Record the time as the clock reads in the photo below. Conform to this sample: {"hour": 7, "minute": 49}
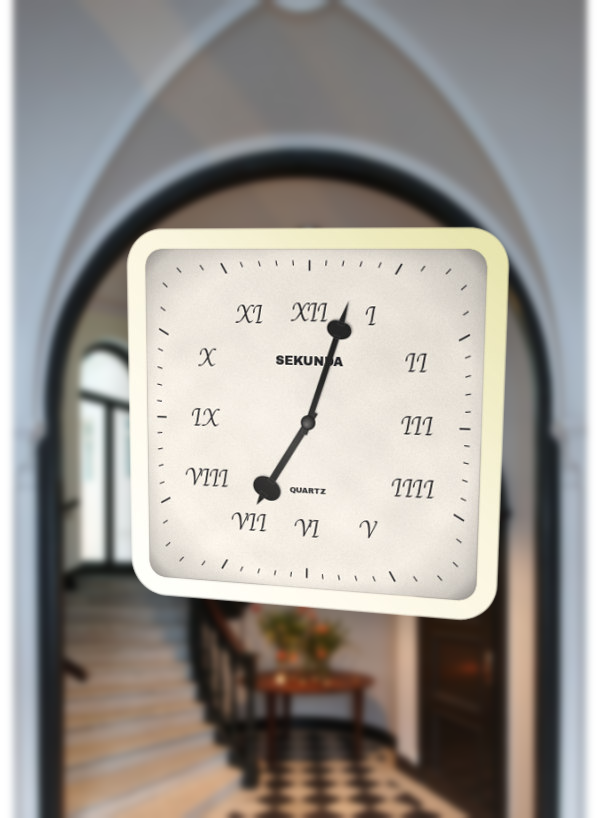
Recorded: {"hour": 7, "minute": 3}
